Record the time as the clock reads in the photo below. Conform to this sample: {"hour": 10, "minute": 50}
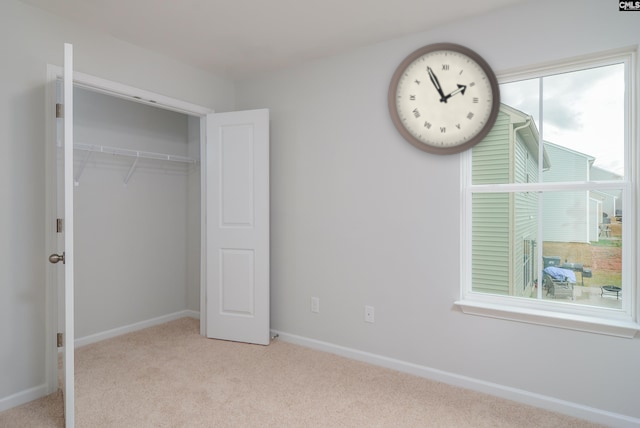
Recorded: {"hour": 1, "minute": 55}
